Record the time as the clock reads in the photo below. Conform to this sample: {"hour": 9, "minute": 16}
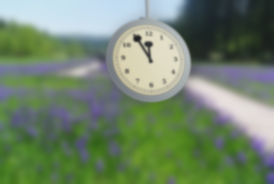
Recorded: {"hour": 11, "minute": 55}
